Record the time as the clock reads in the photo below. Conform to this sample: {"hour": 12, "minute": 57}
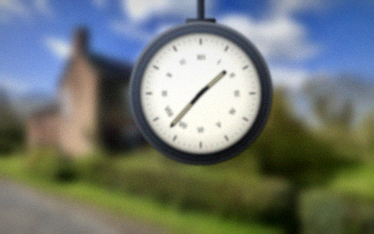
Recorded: {"hour": 1, "minute": 37}
